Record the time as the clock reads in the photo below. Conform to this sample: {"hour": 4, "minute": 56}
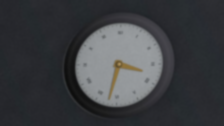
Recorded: {"hour": 3, "minute": 32}
